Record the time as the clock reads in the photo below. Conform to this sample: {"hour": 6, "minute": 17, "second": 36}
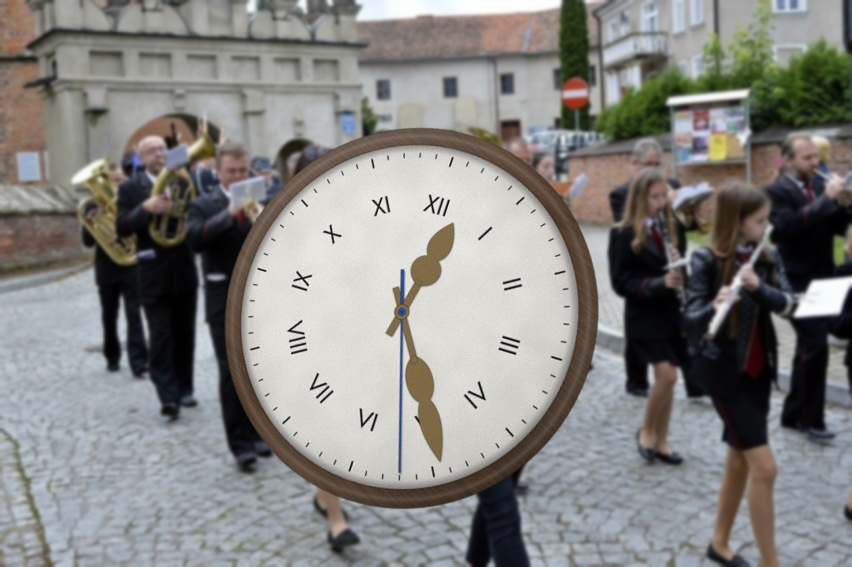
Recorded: {"hour": 12, "minute": 24, "second": 27}
